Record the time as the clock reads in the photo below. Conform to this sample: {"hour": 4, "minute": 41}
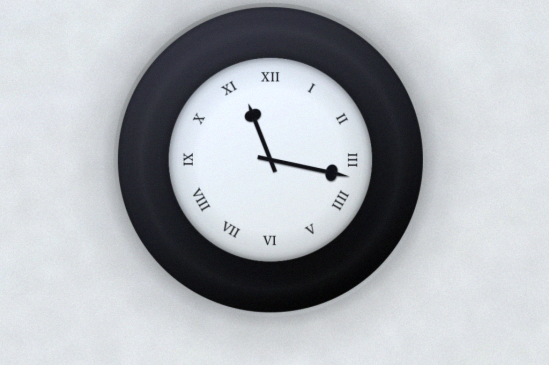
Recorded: {"hour": 11, "minute": 17}
